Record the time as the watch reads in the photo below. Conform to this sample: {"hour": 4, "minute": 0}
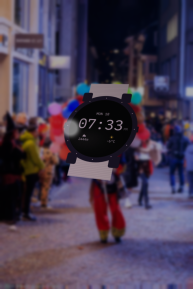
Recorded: {"hour": 7, "minute": 33}
